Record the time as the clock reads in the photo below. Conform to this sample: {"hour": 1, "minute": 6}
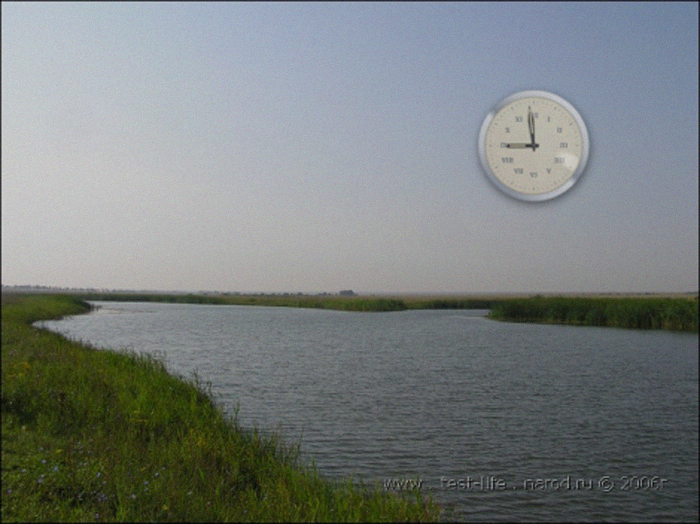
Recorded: {"hour": 8, "minute": 59}
